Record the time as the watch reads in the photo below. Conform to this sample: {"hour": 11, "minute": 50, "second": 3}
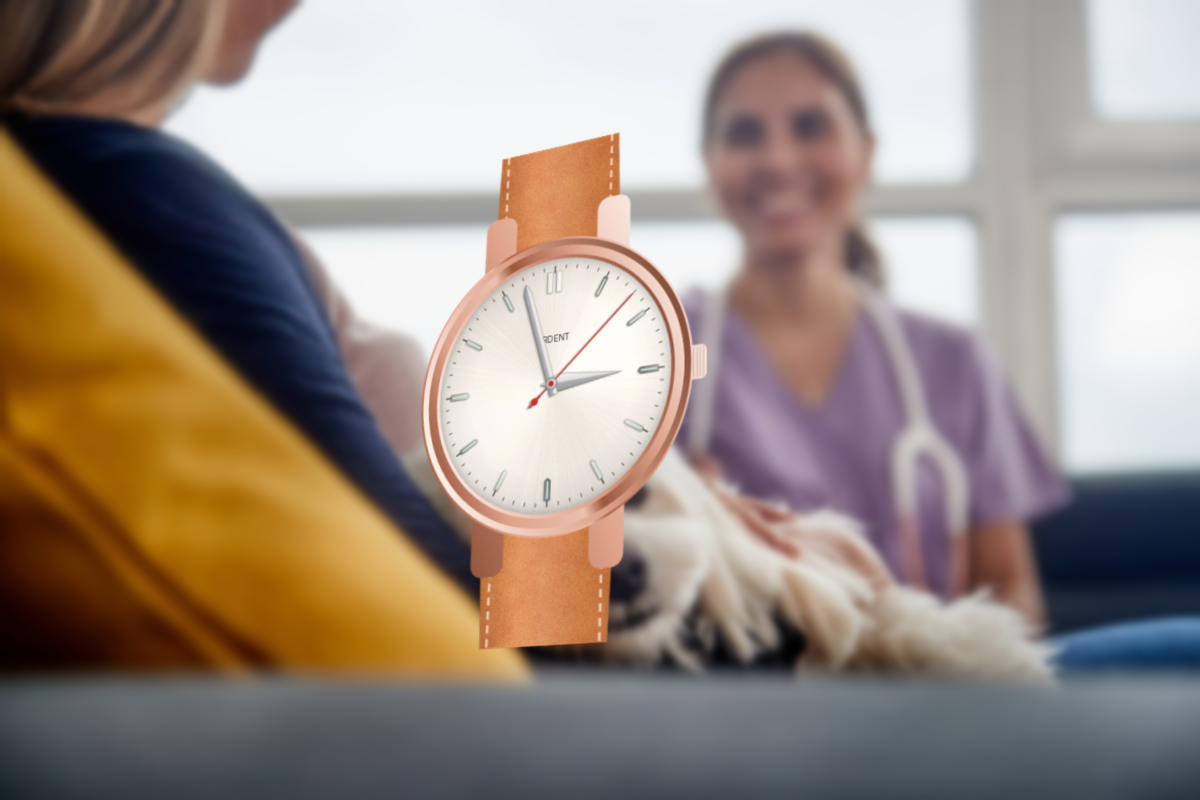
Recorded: {"hour": 2, "minute": 57, "second": 8}
